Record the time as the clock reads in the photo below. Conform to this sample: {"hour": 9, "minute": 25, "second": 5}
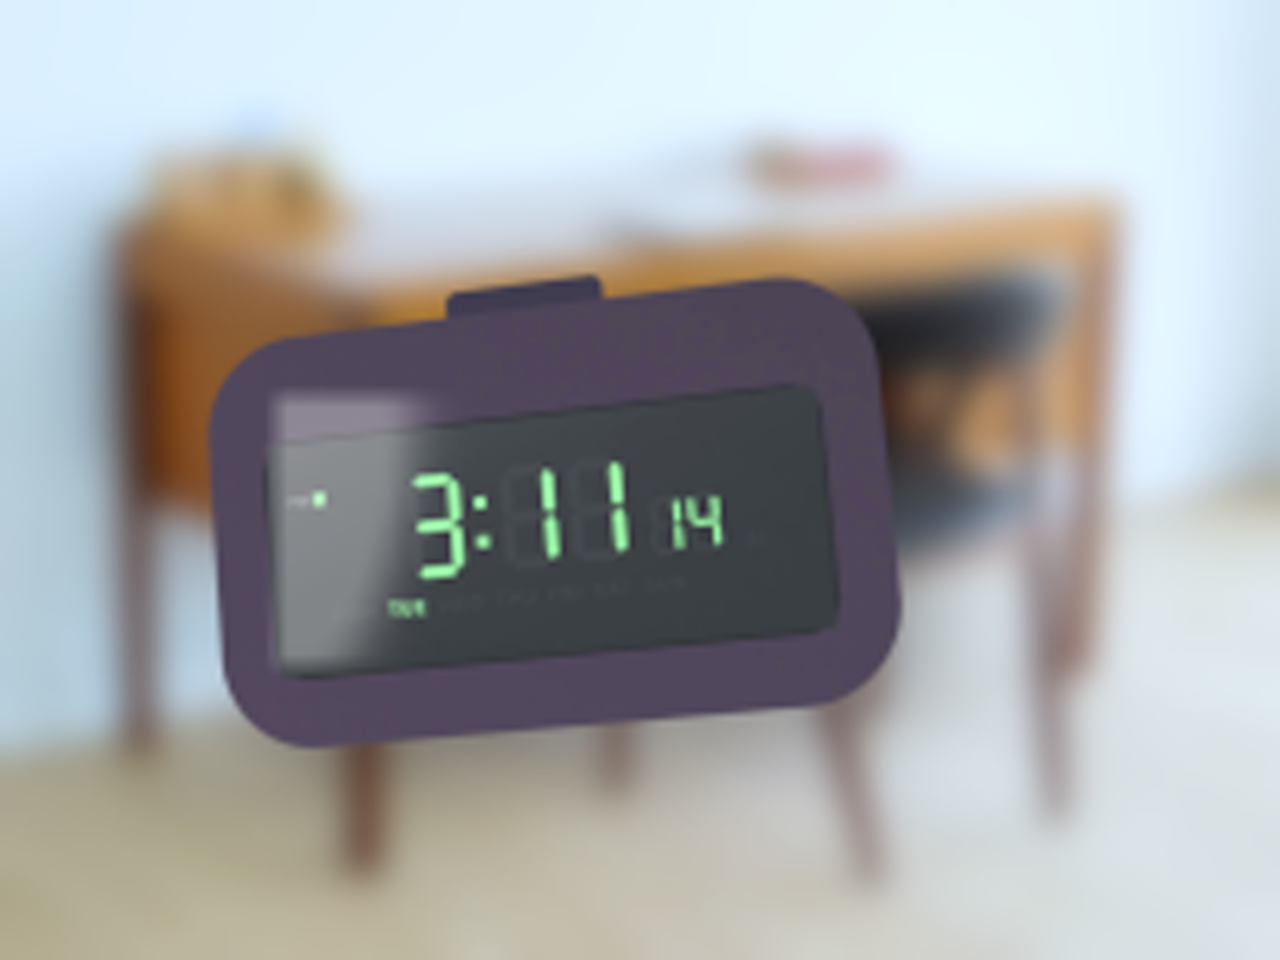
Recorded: {"hour": 3, "minute": 11, "second": 14}
